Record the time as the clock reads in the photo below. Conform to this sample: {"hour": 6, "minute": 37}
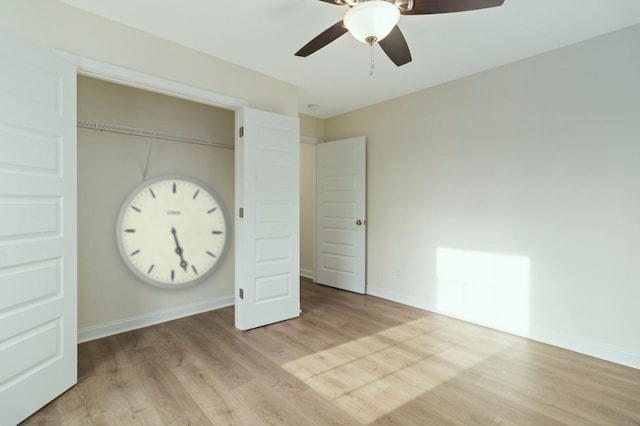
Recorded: {"hour": 5, "minute": 27}
